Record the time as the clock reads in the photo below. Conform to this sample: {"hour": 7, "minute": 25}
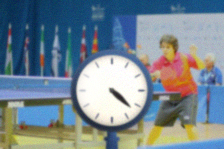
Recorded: {"hour": 4, "minute": 22}
